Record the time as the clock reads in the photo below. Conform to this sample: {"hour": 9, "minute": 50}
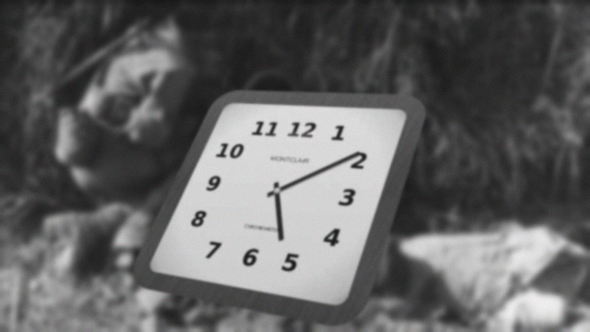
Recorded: {"hour": 5, "minute": 9}
